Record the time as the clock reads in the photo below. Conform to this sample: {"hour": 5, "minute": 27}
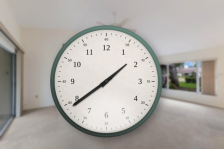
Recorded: {"hour": 1, "minute": 39}
